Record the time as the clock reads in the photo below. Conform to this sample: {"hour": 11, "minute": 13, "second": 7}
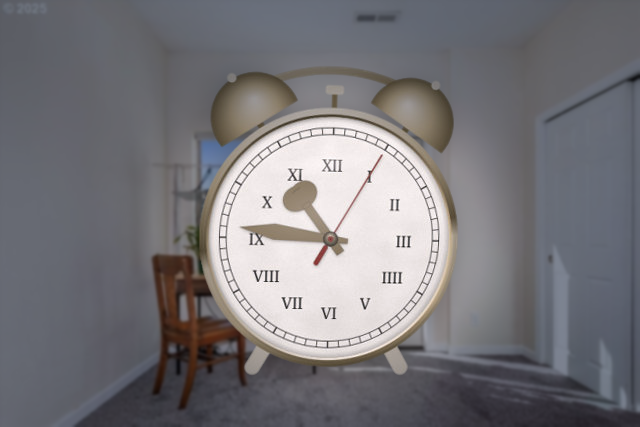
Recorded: {"hour": 10, "minute": 46, "second": 5}
